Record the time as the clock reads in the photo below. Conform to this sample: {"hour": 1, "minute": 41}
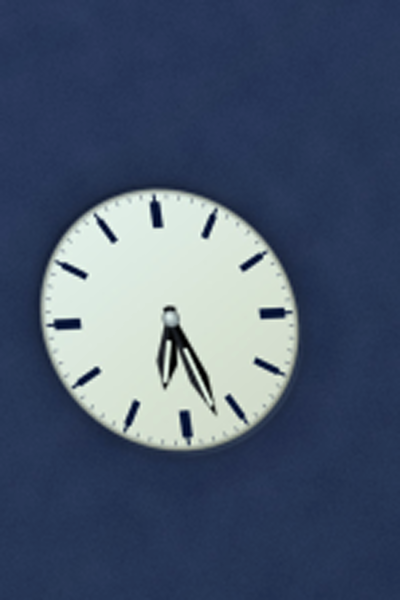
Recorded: {"hour": 6, "minute": 27}
